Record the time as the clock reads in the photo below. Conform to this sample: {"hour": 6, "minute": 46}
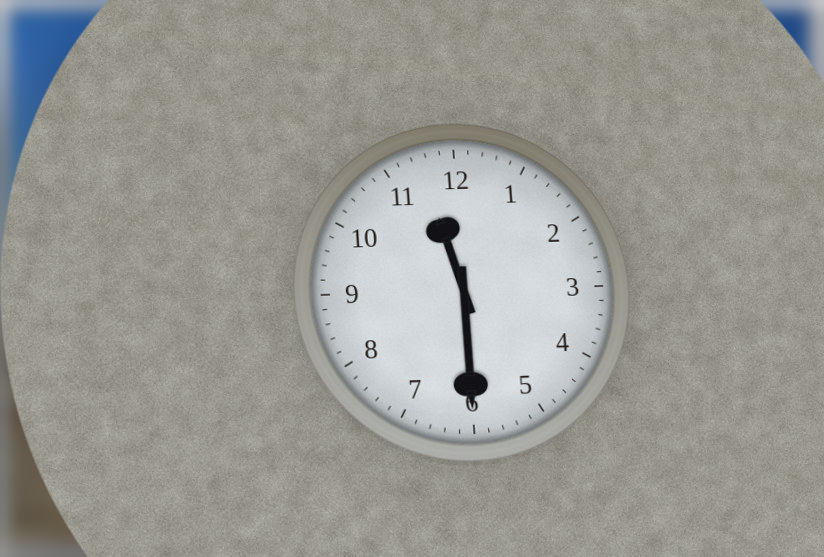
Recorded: {"hour": 11, "minute": 30}
